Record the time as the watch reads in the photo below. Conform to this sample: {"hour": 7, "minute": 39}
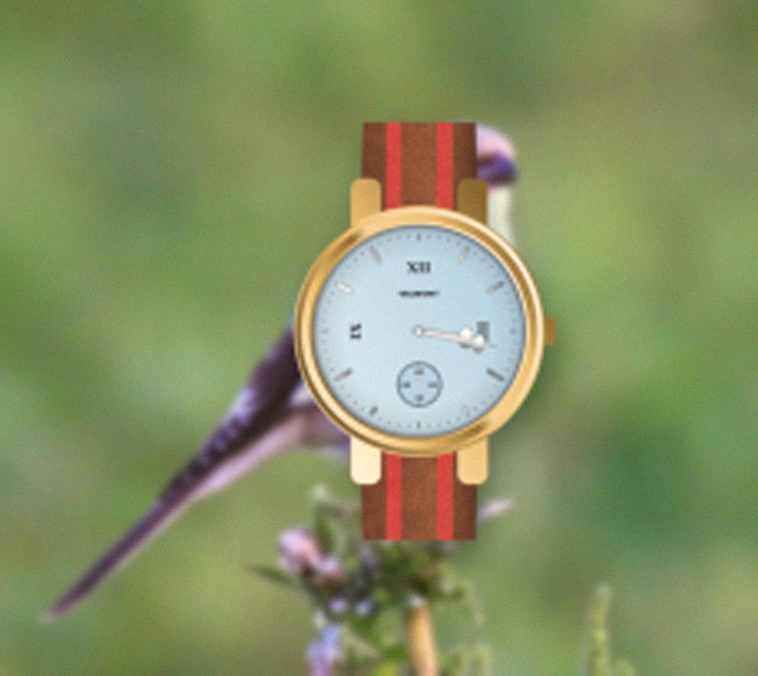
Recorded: {"hour": 3, "minute": 17}
